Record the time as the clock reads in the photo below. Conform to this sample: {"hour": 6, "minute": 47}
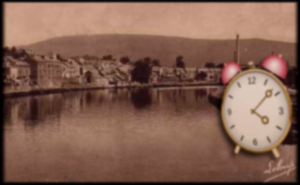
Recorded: {"hour": 4, "minute": 8}
